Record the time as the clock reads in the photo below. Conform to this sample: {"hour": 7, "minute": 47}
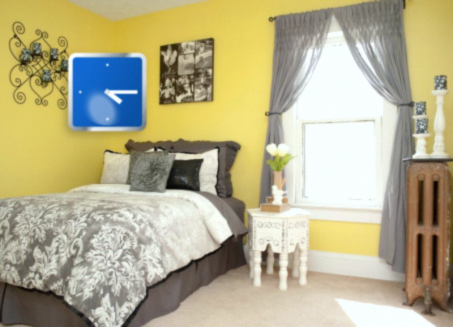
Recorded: {"hour": 4, "minute": 15}
